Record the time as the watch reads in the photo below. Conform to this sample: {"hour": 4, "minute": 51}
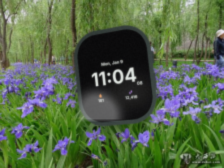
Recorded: {"hour": 11, "minute": 4}
